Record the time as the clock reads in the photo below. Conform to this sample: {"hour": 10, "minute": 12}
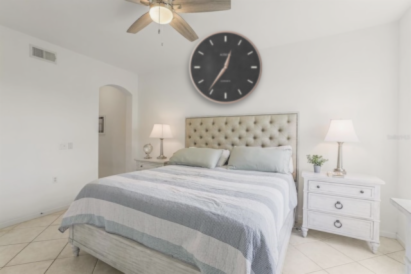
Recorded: {"hour": 12, "minute": 36}
